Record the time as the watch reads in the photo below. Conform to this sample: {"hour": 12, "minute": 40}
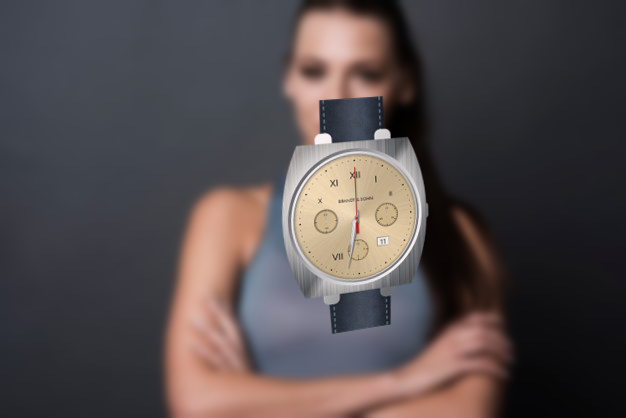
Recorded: {"hour": 6, "minute": 32}
